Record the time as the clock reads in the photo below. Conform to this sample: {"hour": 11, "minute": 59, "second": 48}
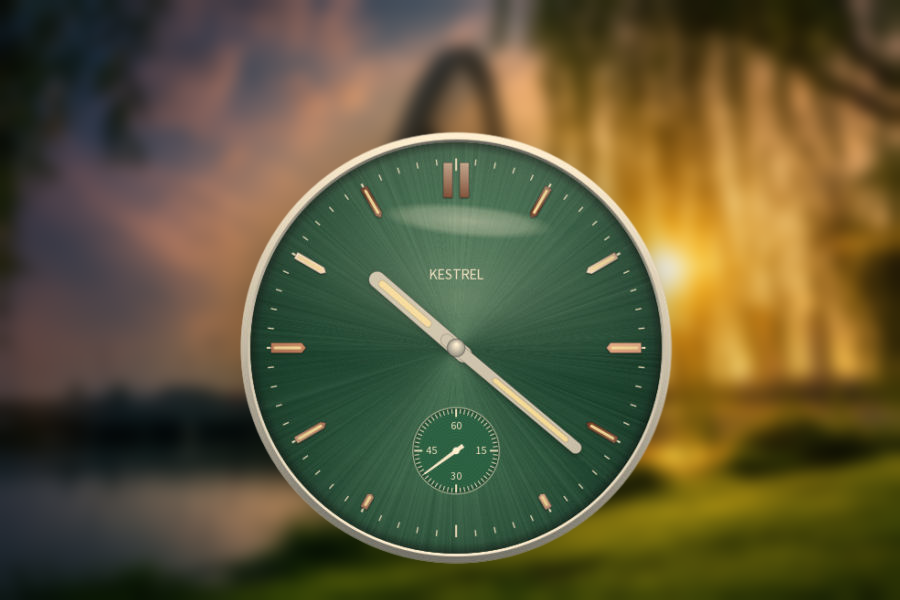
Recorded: {"hour": 10, "minute": 21, "second": 39}
